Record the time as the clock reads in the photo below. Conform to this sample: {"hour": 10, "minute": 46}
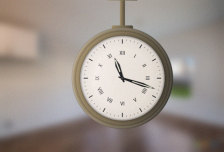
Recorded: {"hour": 11, "minute": 18}
